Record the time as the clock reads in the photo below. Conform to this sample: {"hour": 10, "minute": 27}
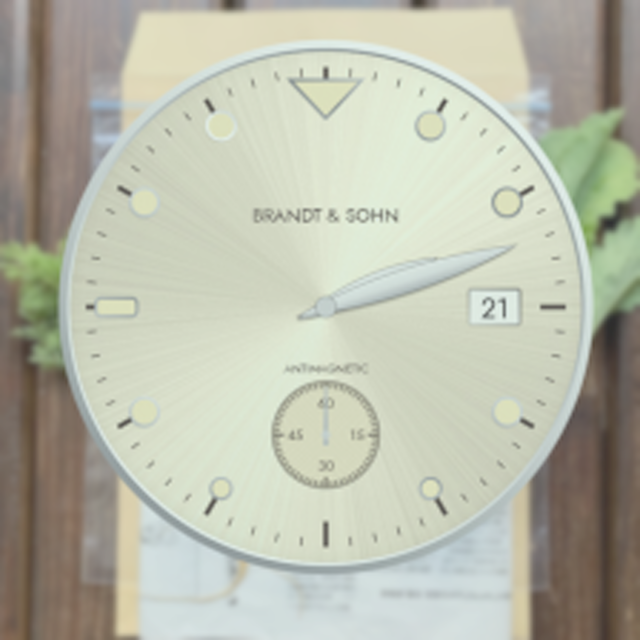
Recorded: {"hour": 2, "minute": 12}
